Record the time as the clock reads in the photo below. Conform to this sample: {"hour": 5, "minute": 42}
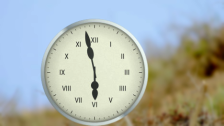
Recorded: {"hour": 5, "minute": 58}
